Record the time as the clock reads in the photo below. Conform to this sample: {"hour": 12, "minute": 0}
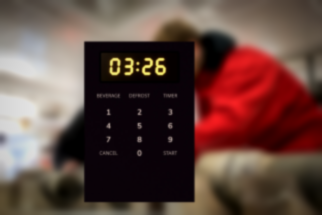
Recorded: {"hour": 3, "minute": 26}
